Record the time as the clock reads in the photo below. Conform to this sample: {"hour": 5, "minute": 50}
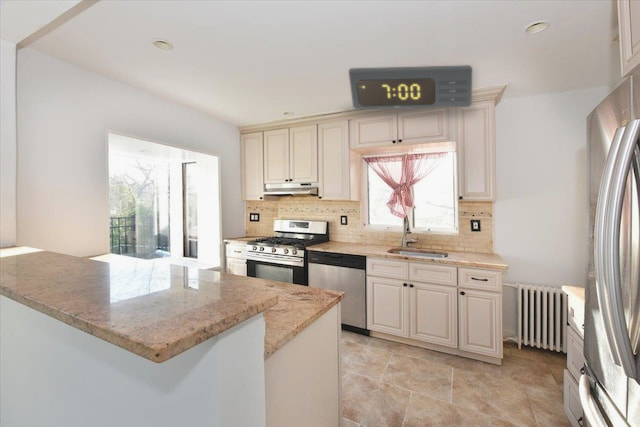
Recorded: {"hour": 7, "minute": 0}
